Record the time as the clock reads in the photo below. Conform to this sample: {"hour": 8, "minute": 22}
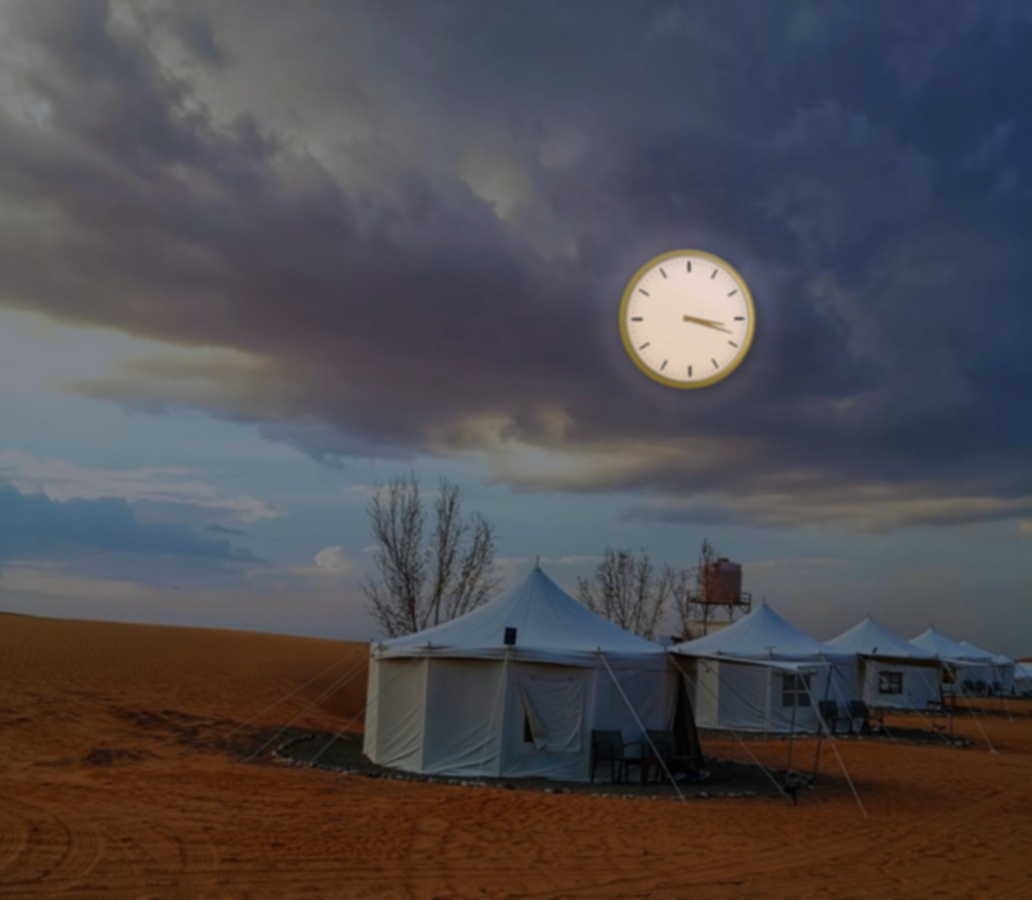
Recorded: {"hour": 3, "minute": 18}
